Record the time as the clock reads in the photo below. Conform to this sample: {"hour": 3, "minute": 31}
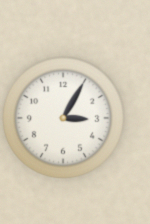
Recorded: {"hour": 3, "minute": 5}
